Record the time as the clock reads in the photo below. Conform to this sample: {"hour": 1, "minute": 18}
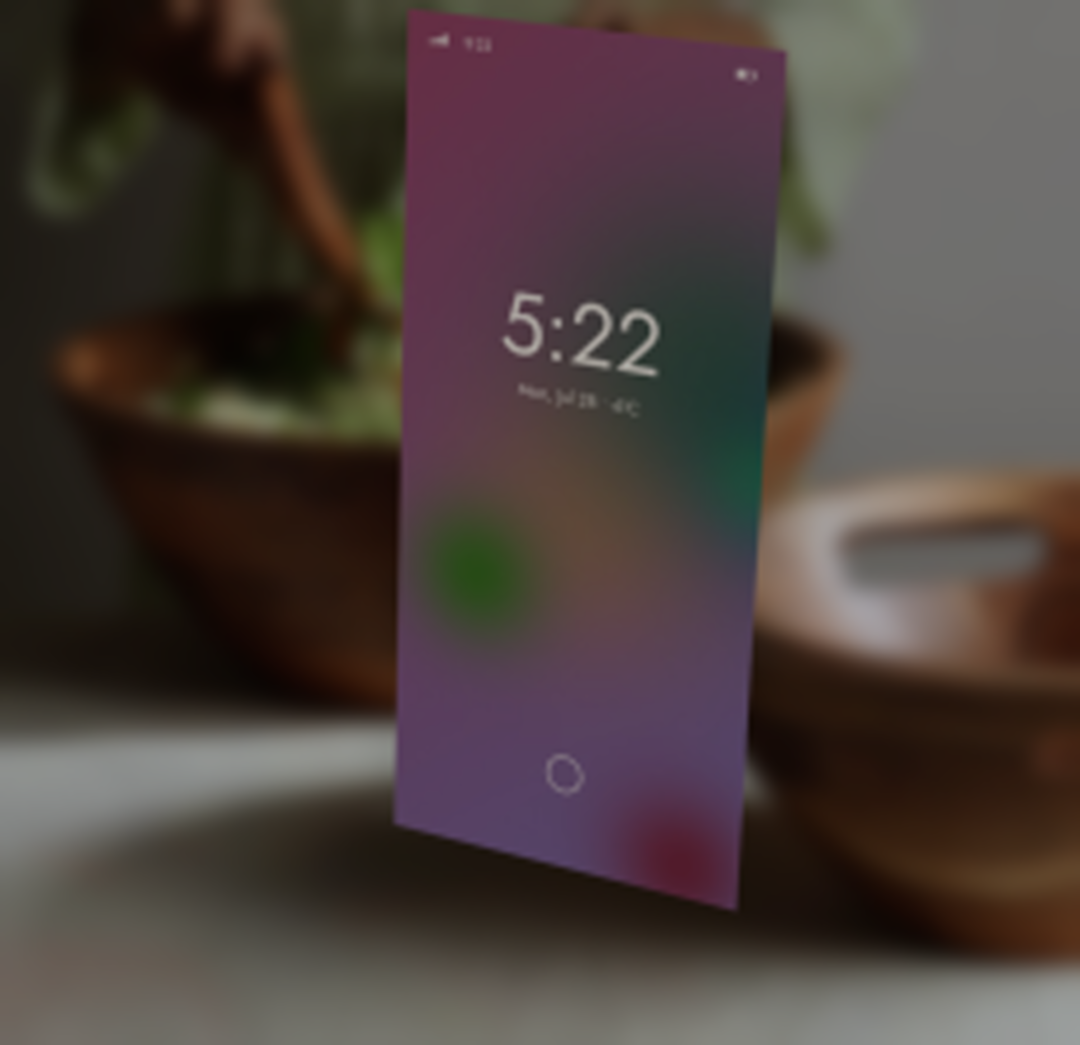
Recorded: {"hour": 5, "minute": 22}
